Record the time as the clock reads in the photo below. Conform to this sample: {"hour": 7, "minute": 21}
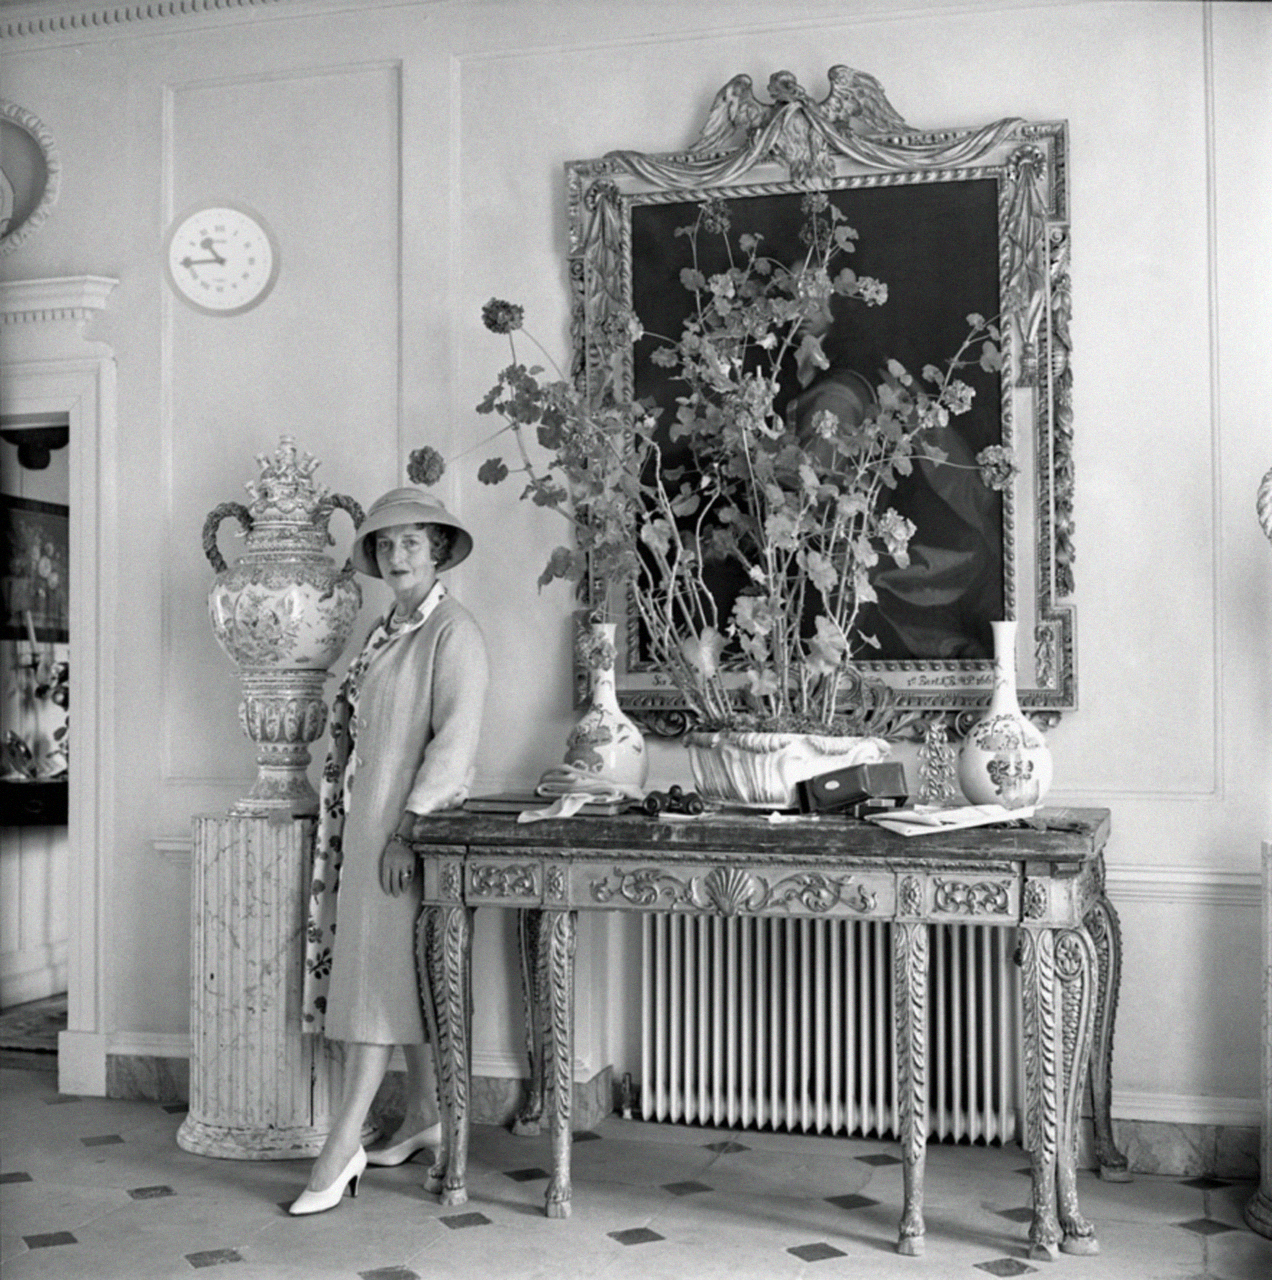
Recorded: {"hour": 10, "minute": 44}
